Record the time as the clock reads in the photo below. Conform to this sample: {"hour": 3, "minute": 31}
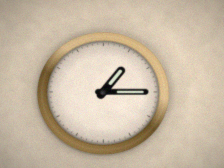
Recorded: {"hour": 1, "minute": 15}
